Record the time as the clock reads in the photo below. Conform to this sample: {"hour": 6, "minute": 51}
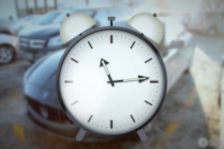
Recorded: {"hour": 11, "minute": 14}
